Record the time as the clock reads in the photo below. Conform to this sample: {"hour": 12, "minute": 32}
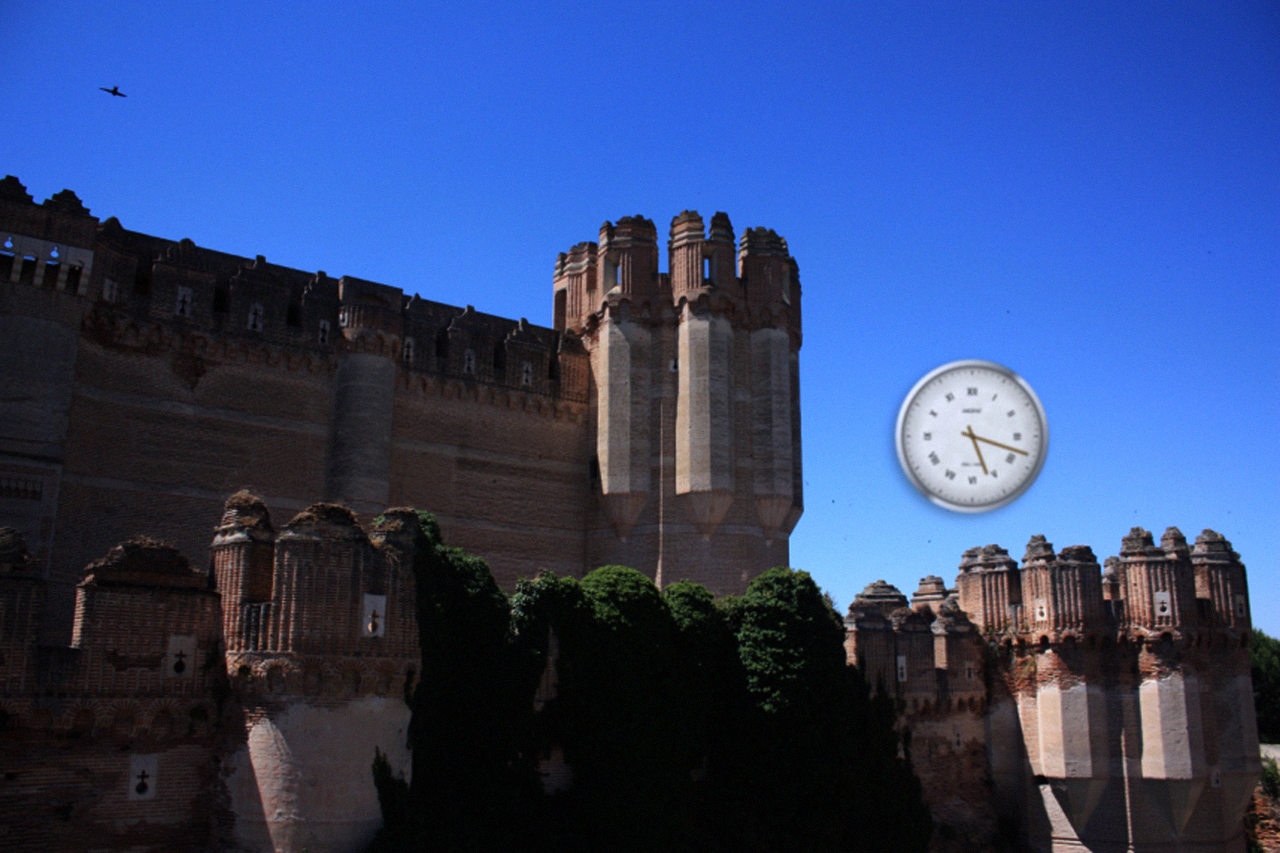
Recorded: {"hour": 5, "minute": 18}
